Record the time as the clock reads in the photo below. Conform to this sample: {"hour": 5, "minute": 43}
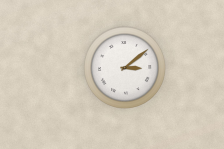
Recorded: {"hour": 3, "minute": 9}
